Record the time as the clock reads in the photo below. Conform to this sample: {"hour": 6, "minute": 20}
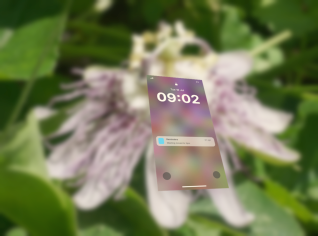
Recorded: {"hour": 9, "minute": 2}
